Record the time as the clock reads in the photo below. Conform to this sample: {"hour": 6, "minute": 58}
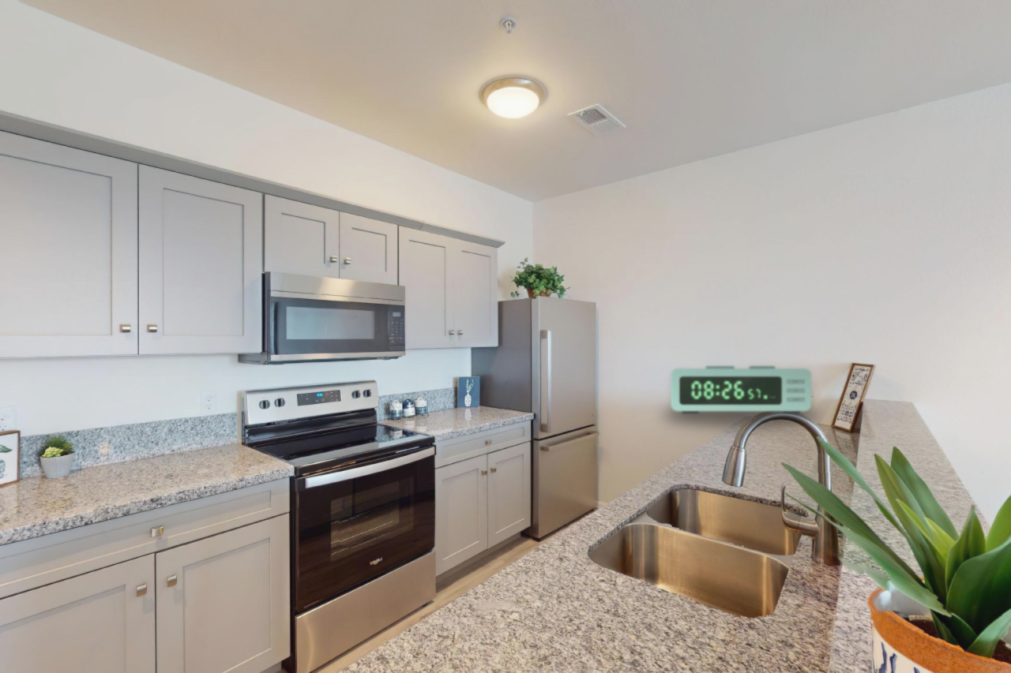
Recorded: {"hour": 8, "minute": 26}
